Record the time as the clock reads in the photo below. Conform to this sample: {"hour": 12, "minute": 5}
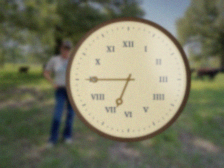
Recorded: {"hour": 6, "minute": 45}
